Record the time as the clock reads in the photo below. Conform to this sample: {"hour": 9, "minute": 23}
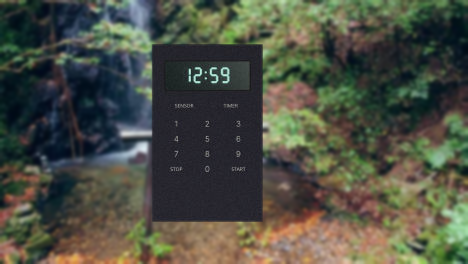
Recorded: {"hour": 12, "minute": 59}
